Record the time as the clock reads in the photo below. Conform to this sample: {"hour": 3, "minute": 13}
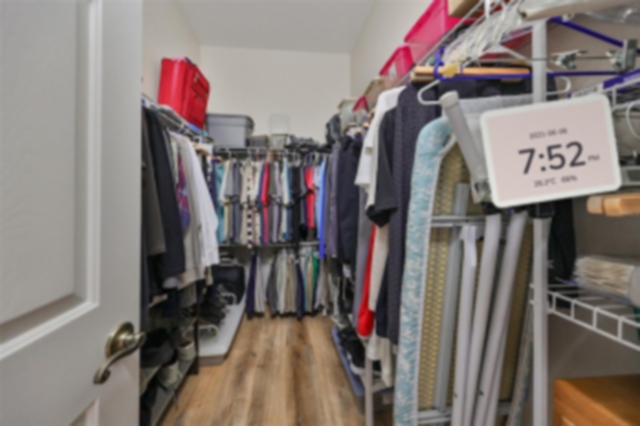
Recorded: {"hour": 7, "minute": 52}
